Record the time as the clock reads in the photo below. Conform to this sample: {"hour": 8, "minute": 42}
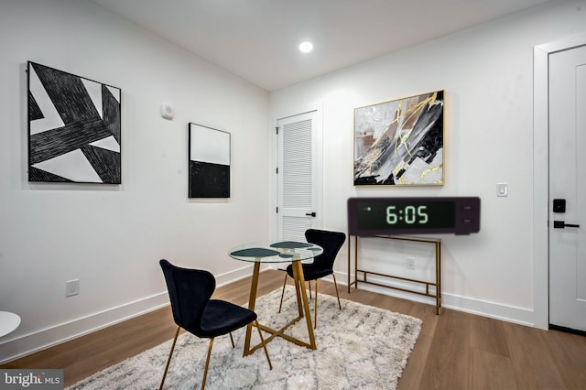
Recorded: {"hour": 6, "minute": 5}
